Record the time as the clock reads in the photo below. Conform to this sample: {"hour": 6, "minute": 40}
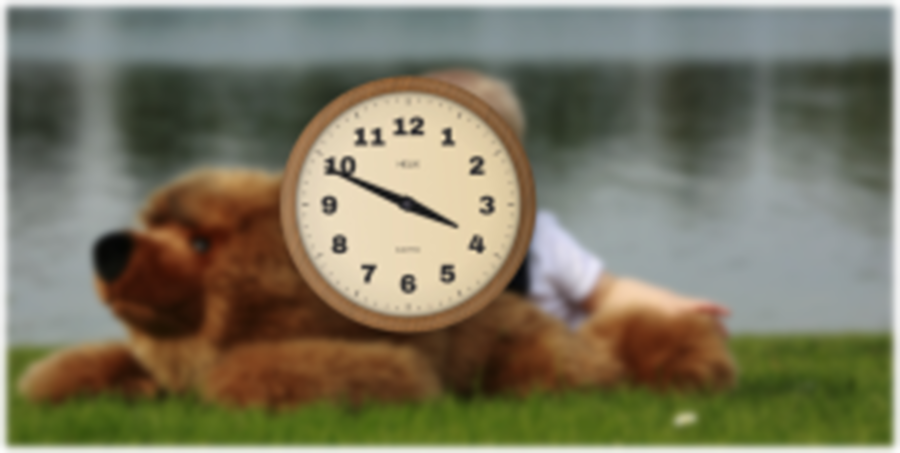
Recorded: {"hour": 3, "minute": 49}
